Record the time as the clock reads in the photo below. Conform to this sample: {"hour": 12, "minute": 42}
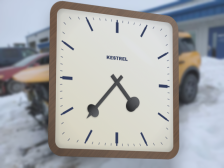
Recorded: {"hour": 4, "minute": 37}
